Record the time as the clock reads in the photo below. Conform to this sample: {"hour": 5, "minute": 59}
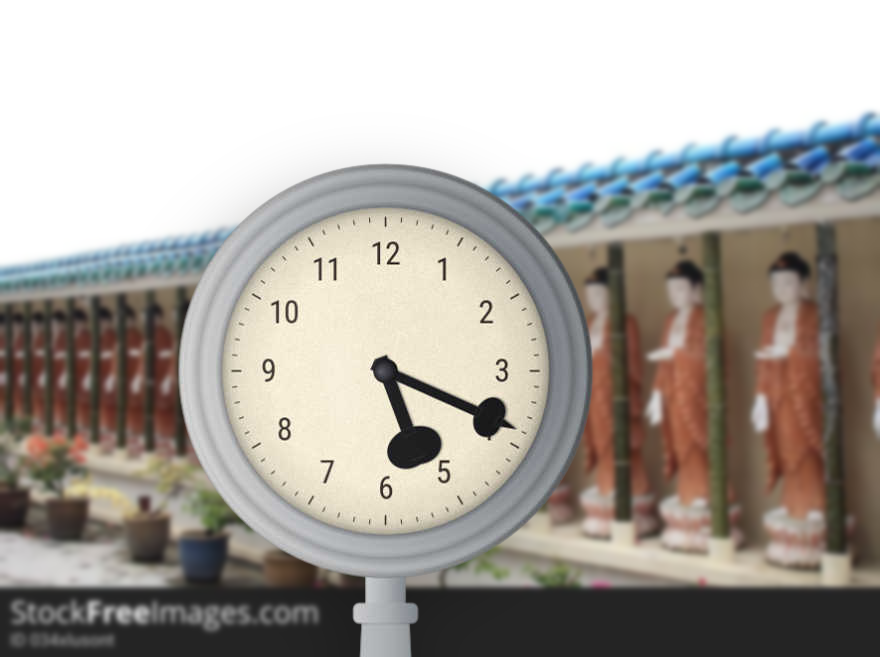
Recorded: {"hour": 5, "minute": 19}
